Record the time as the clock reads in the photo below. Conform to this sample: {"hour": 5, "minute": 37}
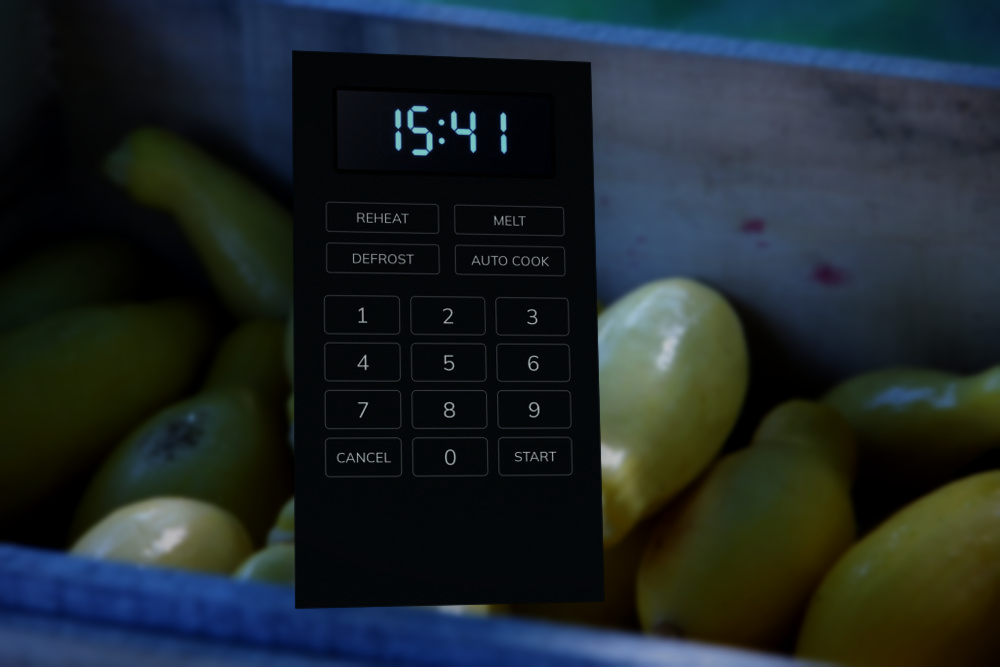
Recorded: {"hour": 15, "minute": 41}
